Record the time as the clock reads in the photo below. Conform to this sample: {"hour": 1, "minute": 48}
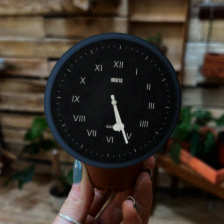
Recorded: {"hour": 5, "minute": 26}
